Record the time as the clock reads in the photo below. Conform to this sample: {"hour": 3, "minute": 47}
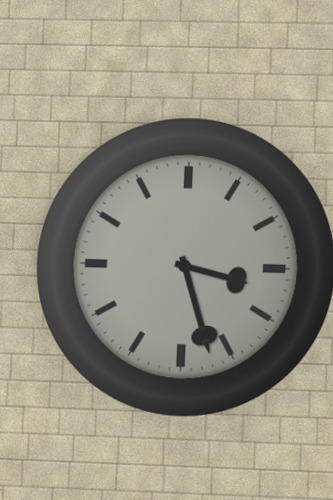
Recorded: {"hour": 3, "minute": 27}
